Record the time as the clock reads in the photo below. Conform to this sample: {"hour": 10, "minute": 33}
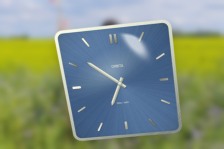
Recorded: {"hour": 6, "minute": 52}
